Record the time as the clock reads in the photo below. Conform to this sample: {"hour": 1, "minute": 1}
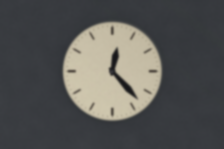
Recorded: {"hour": 12, "minute": 23}
